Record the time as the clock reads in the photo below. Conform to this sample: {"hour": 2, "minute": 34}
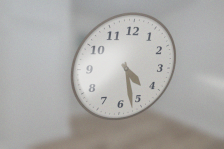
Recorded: {"hour": 4, "minute": 27}
